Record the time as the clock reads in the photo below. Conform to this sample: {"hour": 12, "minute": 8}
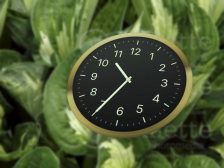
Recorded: {"hour": 10, "minute": 35}
